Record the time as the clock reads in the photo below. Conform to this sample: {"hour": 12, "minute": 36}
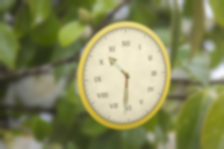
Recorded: {"hour": 10, "minute": 31}
